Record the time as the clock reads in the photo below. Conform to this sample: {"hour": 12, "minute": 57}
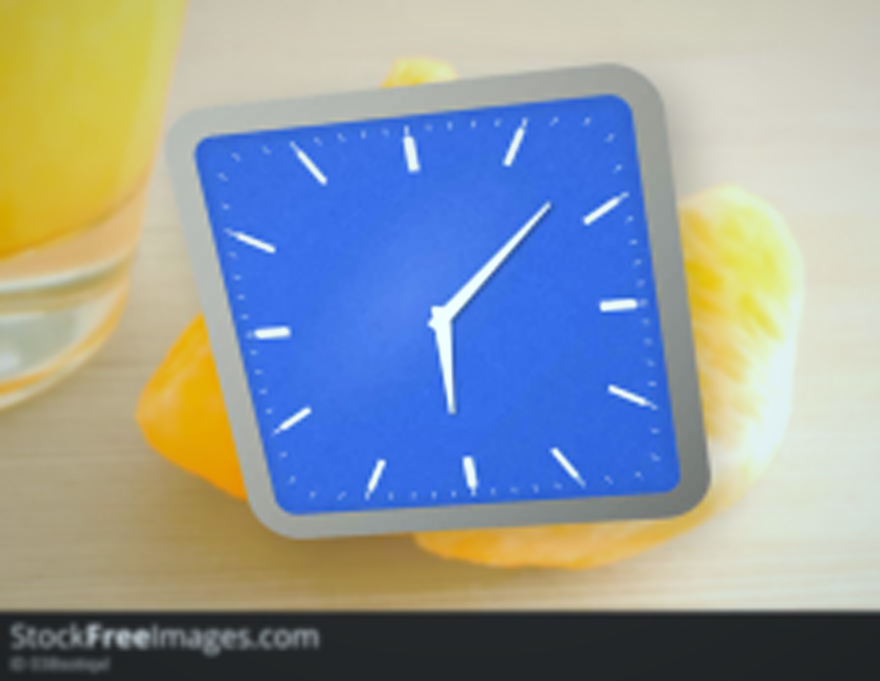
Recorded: {"hour": 6, "minute": 8}
